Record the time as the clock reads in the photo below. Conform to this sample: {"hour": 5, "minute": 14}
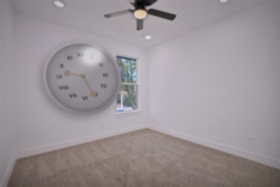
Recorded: {"hour": 9, "minute": 26}
